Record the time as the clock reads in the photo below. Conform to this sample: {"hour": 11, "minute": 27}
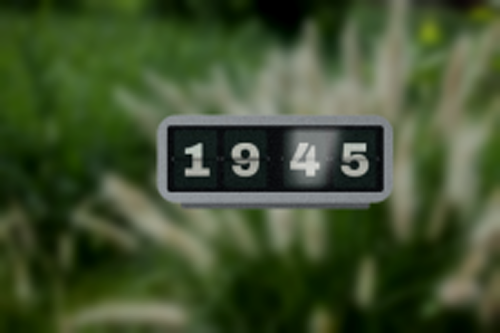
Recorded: {"hour": 19, "minute": 45}
